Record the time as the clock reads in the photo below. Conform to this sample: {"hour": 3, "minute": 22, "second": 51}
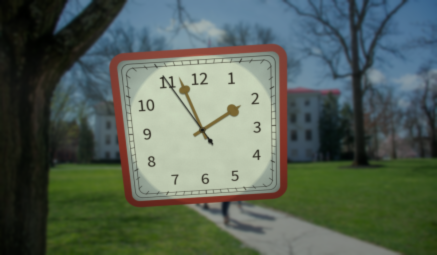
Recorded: {"hour": 1, "minute": 56, "second": 55}
